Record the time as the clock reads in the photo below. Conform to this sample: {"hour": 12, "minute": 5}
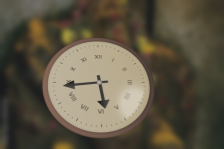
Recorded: {"hour": 5, "minute": 44}
